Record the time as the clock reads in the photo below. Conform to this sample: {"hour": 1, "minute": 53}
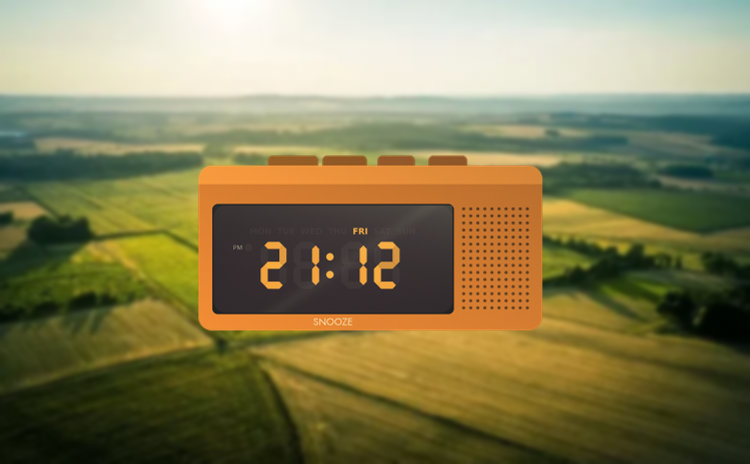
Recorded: {"hour": 21, "minute": 12}
